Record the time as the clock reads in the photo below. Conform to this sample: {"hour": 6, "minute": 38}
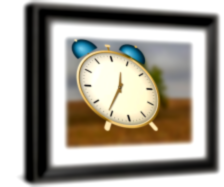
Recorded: {"hour": 12, "minute": 36}
